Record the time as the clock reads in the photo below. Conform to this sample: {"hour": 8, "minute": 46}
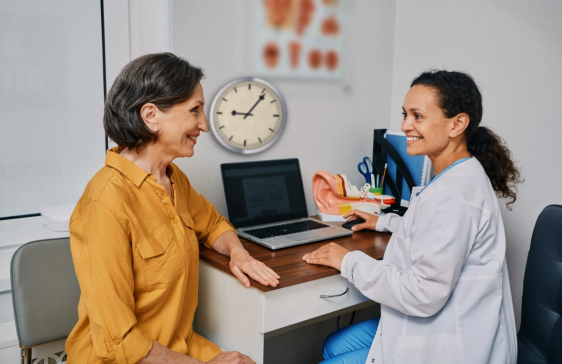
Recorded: {"hour": 9, "minute": 6}
